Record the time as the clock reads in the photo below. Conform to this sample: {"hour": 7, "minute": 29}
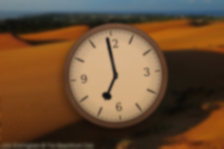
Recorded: {"hour": 6, "minute": 59}
